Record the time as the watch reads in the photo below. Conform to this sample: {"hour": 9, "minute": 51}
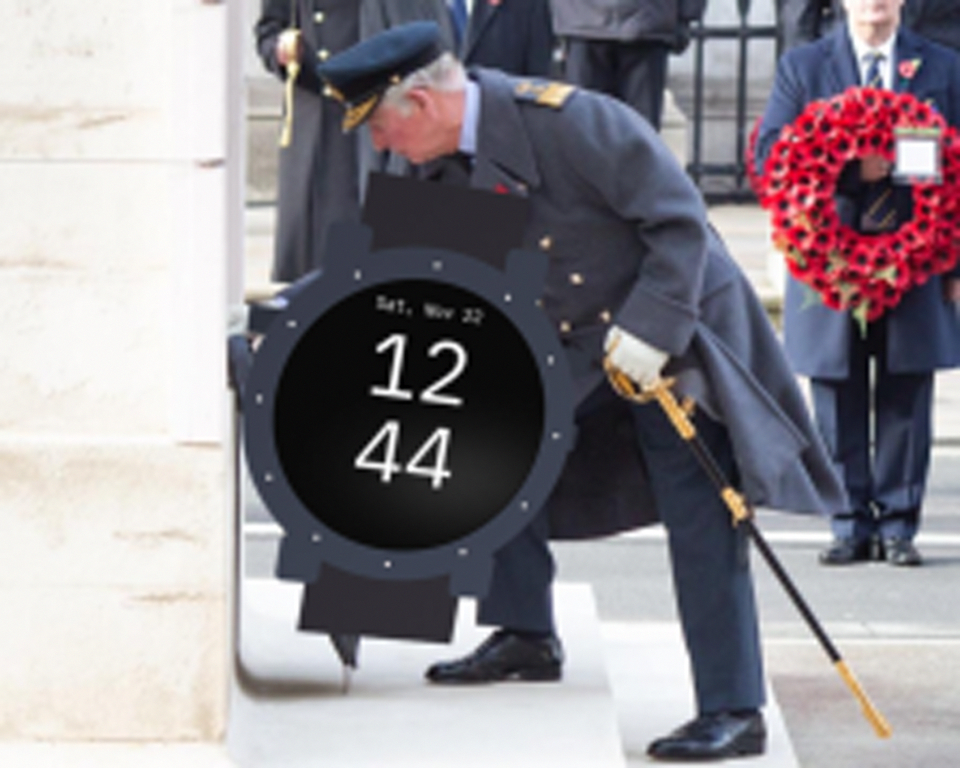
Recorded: {"hour": 12, "minute": 44}
